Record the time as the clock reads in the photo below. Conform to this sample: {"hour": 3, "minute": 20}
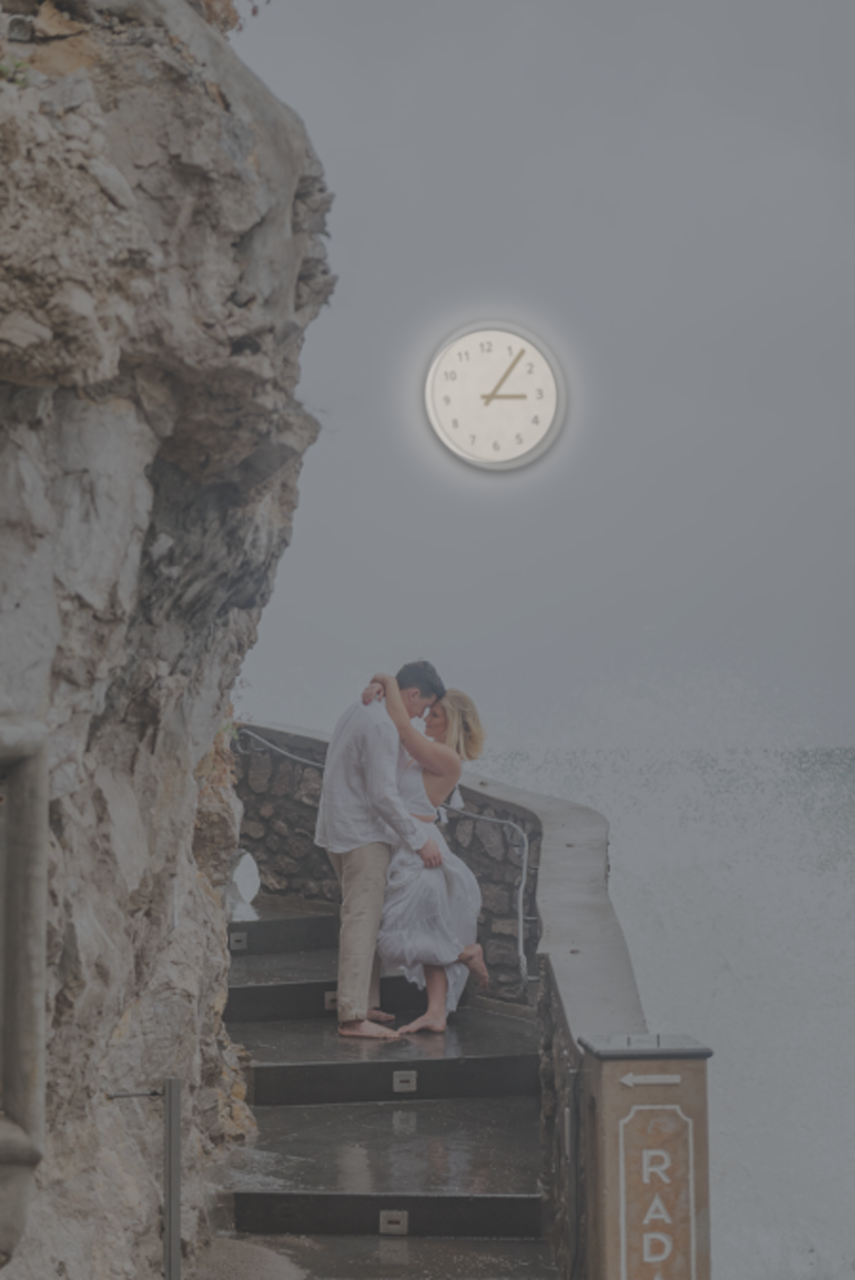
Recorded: {"hour": 3, "minute": 7}
